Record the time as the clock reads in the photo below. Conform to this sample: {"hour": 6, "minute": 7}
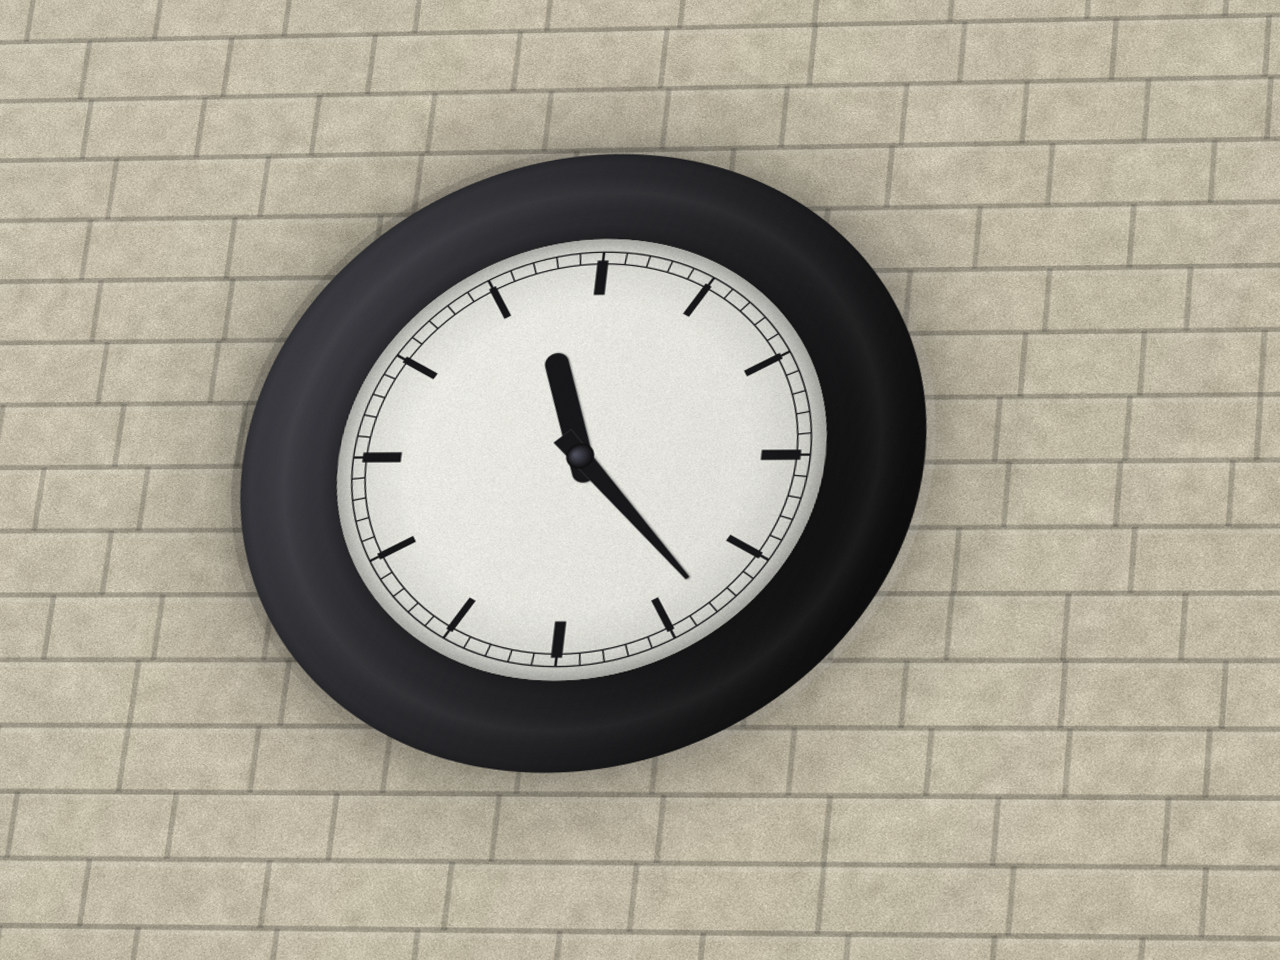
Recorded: {"hour": 11, "minute": 23}
